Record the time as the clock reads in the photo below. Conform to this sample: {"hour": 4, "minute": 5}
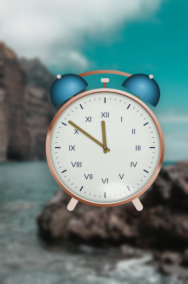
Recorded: {"hour": 11, "minute": 51}
